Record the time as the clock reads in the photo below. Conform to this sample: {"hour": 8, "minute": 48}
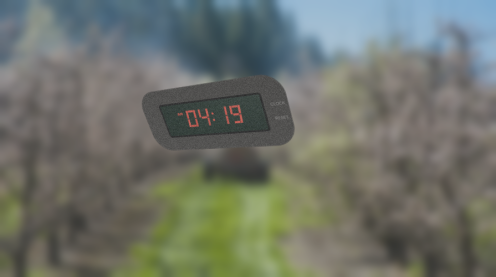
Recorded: {"hour": 4, "minute": 19}
